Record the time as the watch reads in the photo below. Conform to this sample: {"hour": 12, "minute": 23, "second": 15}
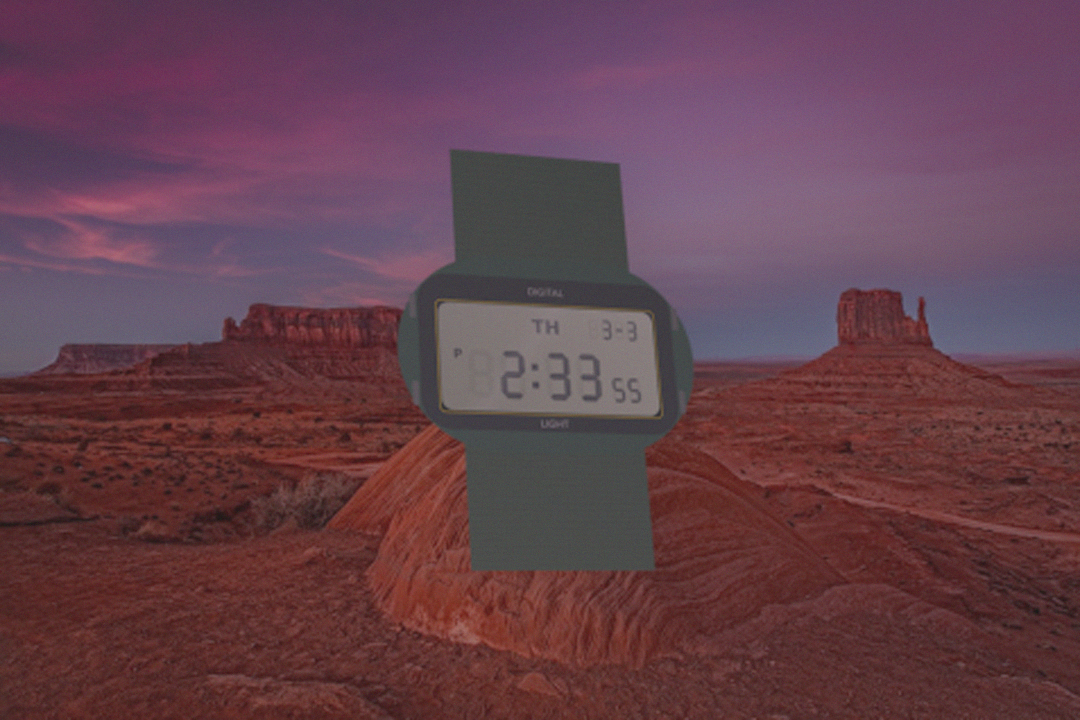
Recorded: {"hour": 2, "minute": 33, "second": 55}
